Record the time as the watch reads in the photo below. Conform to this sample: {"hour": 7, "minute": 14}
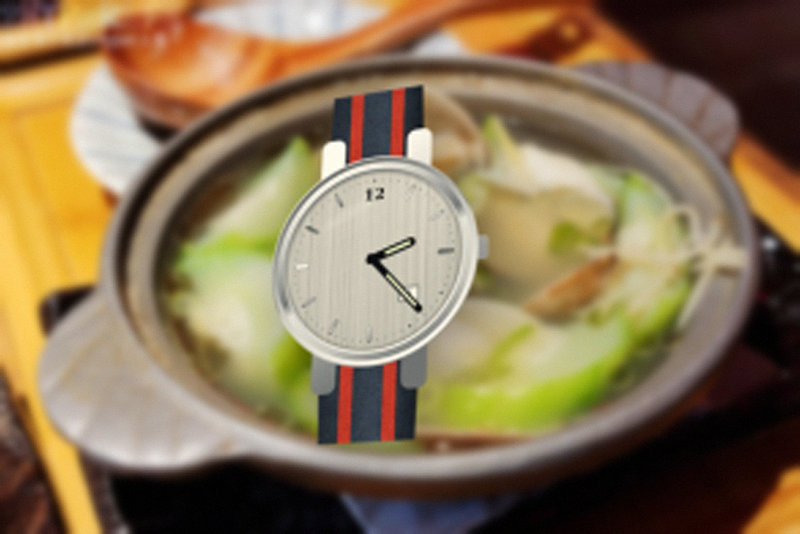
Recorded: {"hour": 2, "minute": 23}
